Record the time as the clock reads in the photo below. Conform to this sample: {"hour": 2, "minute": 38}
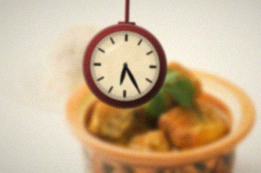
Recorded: {"hour": 6, "minute": 25}
